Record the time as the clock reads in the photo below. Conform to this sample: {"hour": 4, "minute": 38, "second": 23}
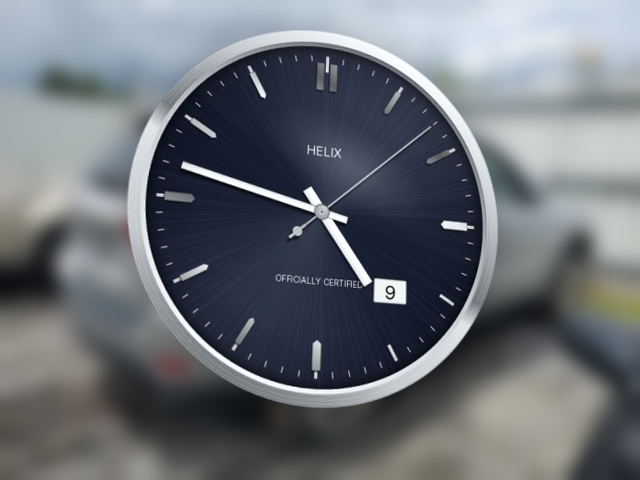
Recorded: {"hour": 4, "minute": 47, "second": 8}
